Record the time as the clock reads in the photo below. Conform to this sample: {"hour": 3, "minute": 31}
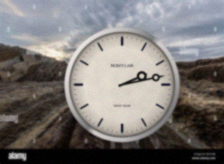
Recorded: {"hour": 2, "minute": 13}
